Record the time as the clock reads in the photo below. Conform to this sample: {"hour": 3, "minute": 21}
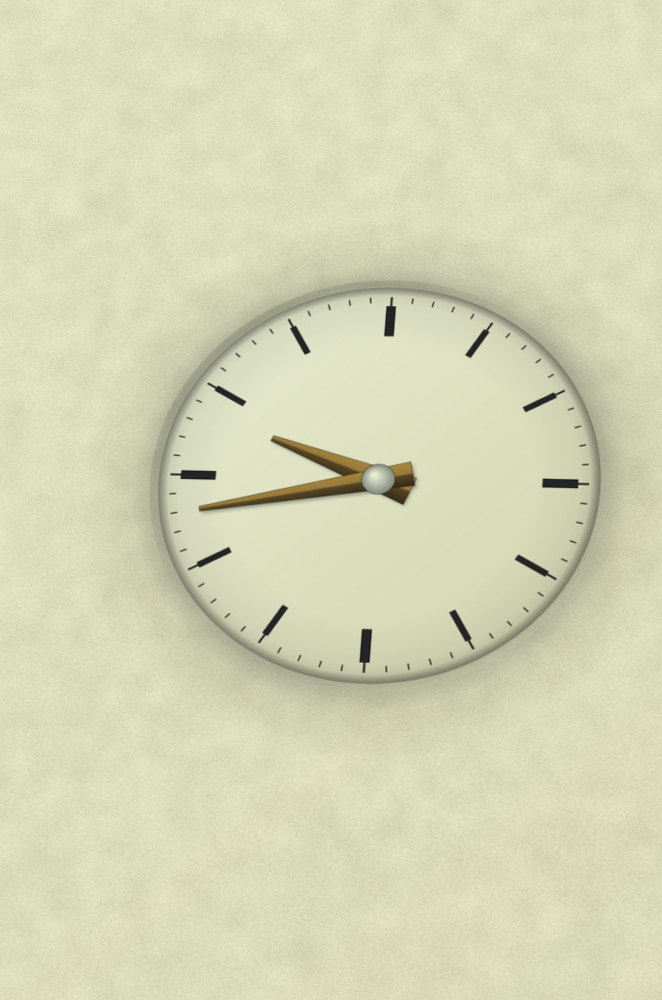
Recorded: {"hour": 9, "minute": 43}
